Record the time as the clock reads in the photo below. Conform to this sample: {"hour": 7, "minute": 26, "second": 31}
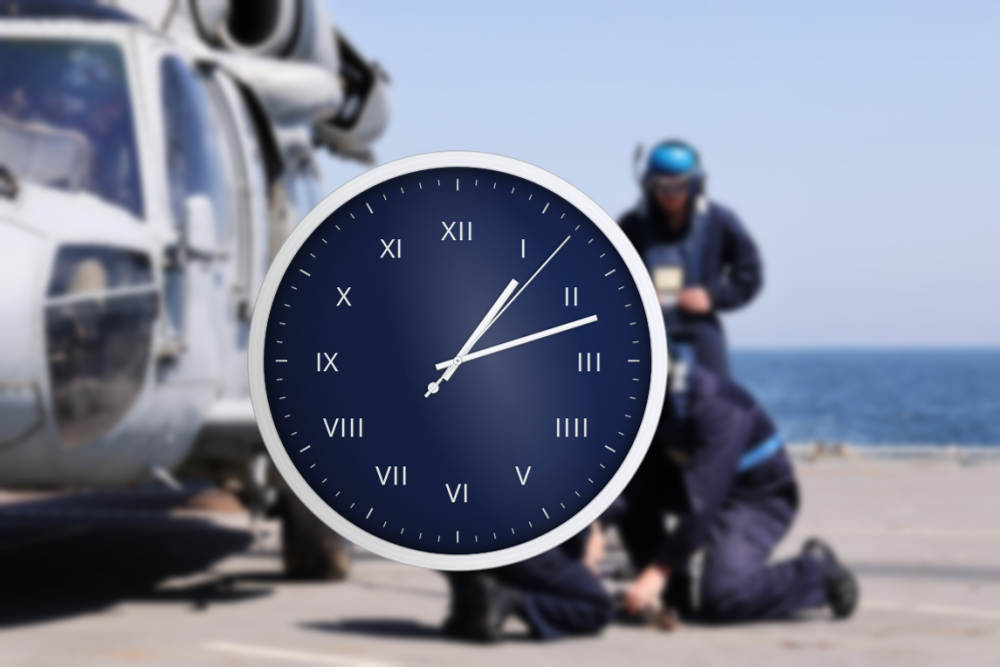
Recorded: {"hour": 1, "minute": 12, "second": 7}
